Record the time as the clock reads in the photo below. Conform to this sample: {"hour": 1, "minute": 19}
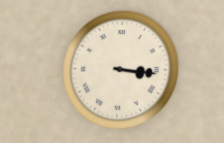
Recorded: {"hour": 3, "minute": 16}
